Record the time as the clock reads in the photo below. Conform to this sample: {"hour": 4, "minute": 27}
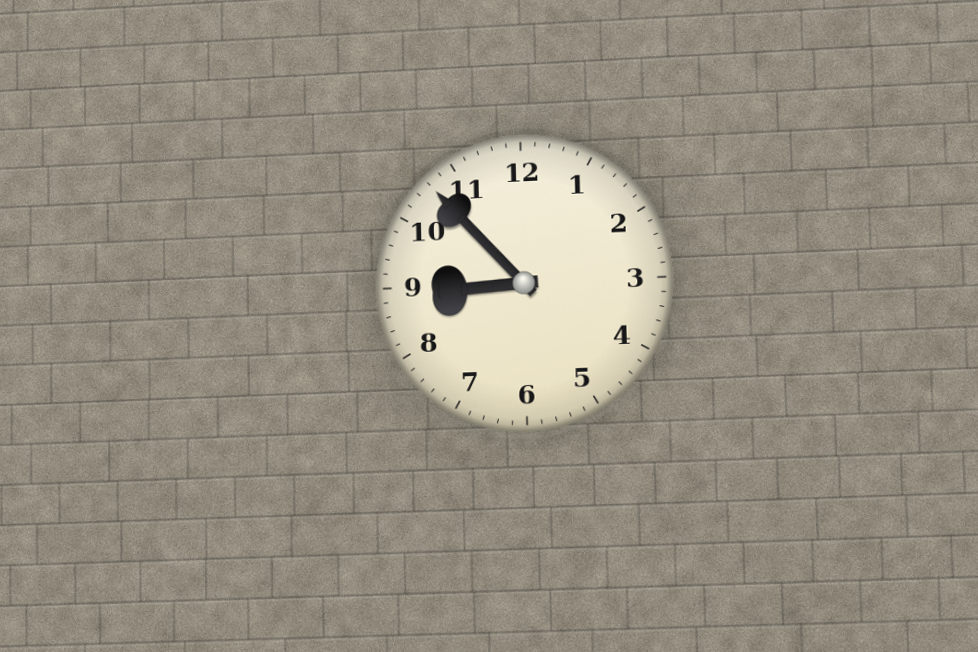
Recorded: {"hour": 8, "minute": 53}
